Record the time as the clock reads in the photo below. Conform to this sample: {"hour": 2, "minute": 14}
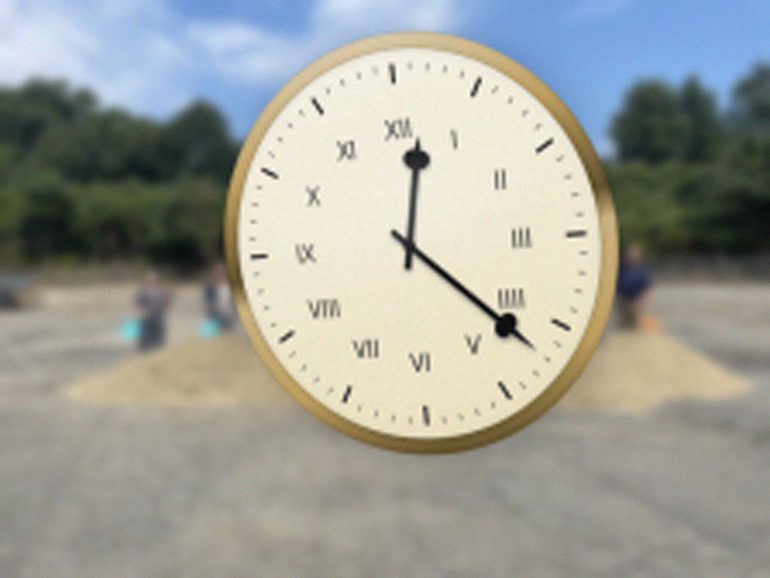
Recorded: {"hour": 12, "minute": 22}
